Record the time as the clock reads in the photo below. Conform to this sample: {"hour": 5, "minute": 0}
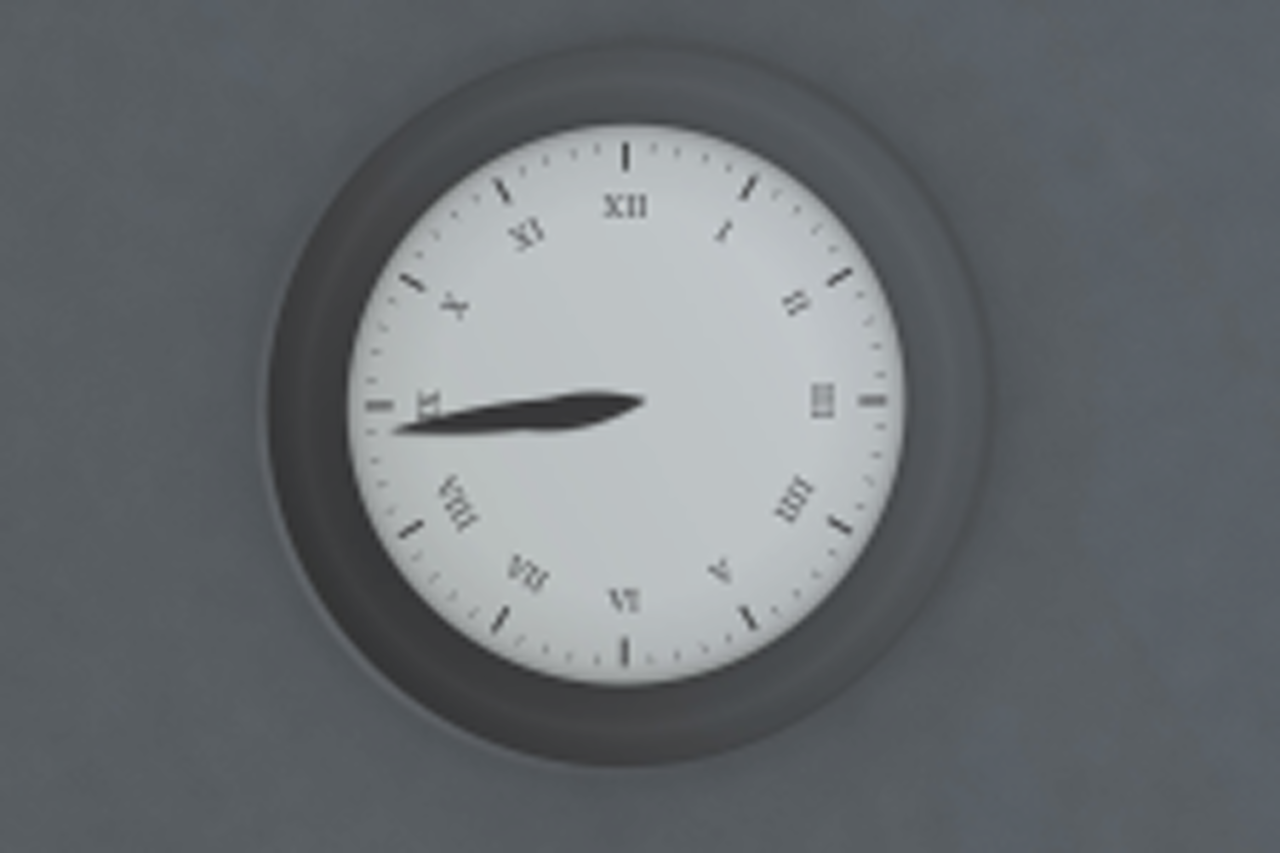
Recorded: {"hour": 8, "minute": 44}
